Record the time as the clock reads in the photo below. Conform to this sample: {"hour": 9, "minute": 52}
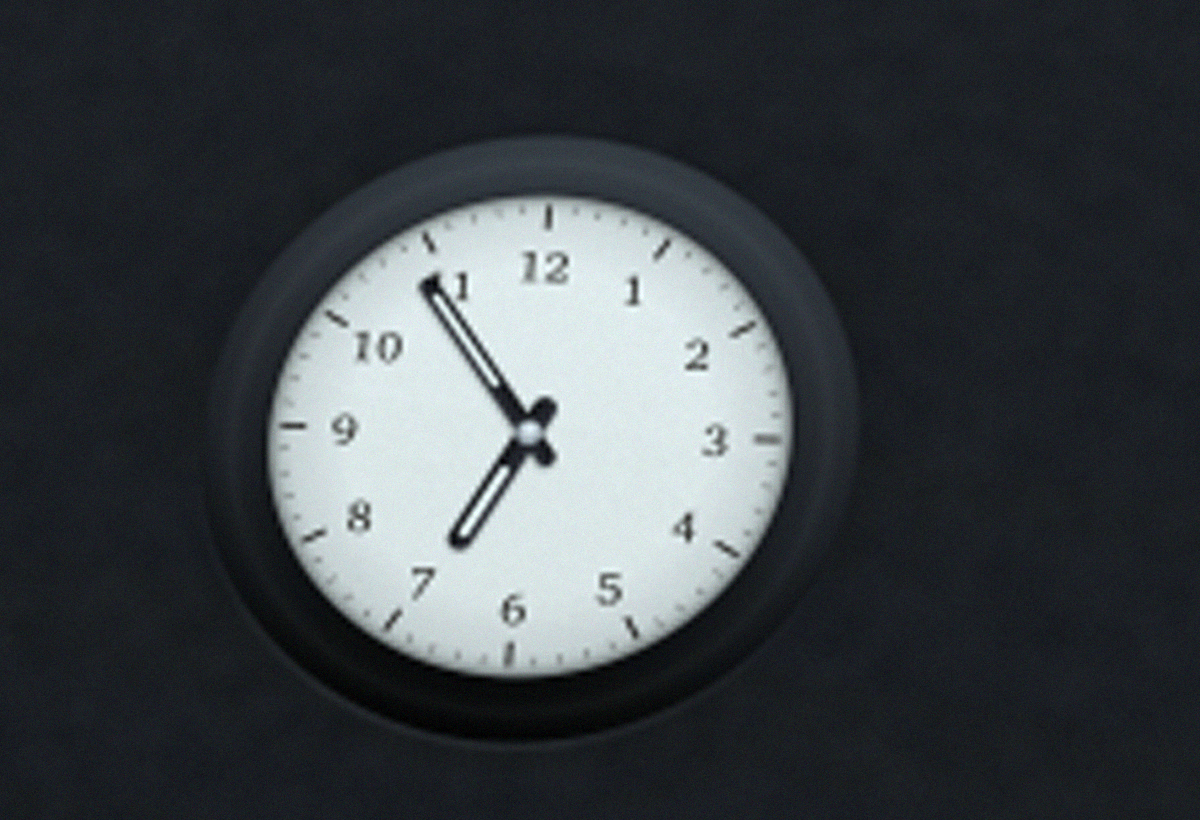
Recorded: {"hour": 6, "minute": 54}
